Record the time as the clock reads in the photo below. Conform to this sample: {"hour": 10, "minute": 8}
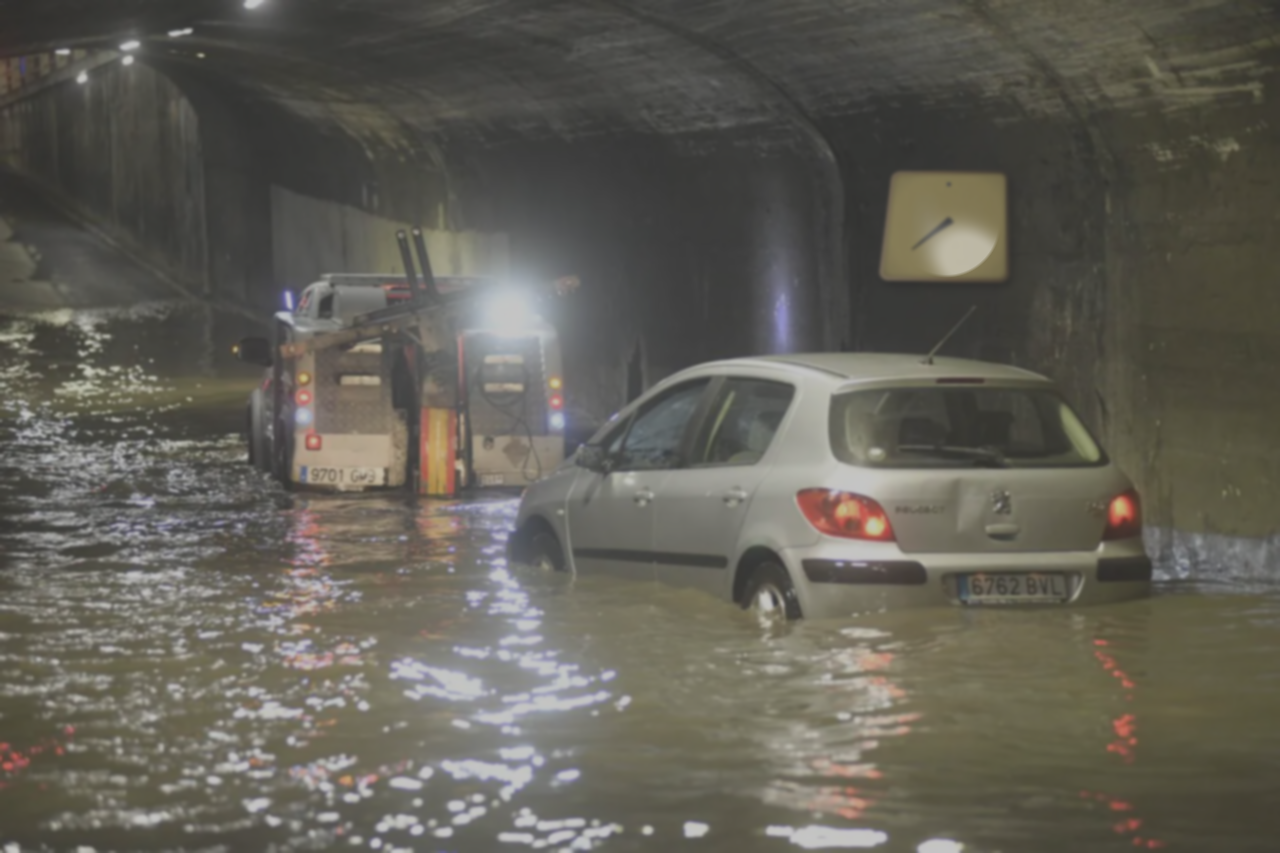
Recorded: {"hour": 7, "minute": 38}
